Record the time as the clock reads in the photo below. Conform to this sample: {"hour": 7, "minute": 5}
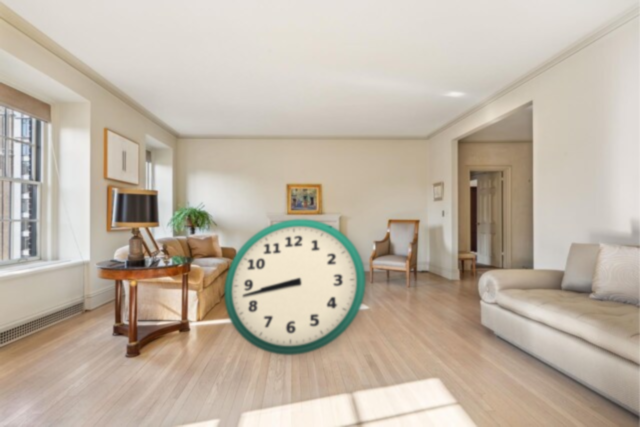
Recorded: {"hour": 8, "minute": 43}
